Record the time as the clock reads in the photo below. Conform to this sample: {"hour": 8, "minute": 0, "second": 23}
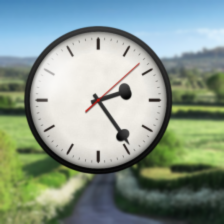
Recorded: {"hour": 2, "minute": 24, "second": 8}
